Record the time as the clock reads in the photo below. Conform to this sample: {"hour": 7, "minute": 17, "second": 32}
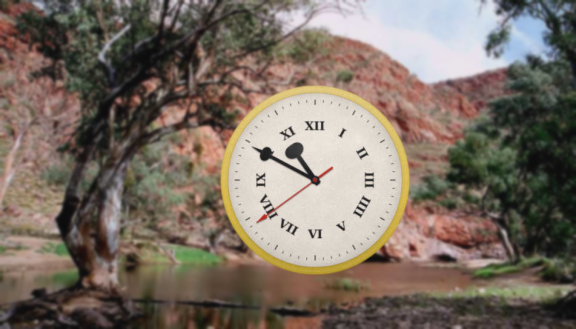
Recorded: {"hour": 10, "minute": 49, "second": 39}
